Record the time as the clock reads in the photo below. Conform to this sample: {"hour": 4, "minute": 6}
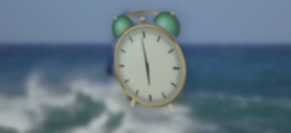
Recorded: {"hour": 5, "minute": 59}
